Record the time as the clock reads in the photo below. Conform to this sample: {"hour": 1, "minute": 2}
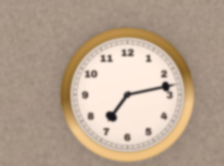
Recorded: {"hour": 7, "minute": 13}
